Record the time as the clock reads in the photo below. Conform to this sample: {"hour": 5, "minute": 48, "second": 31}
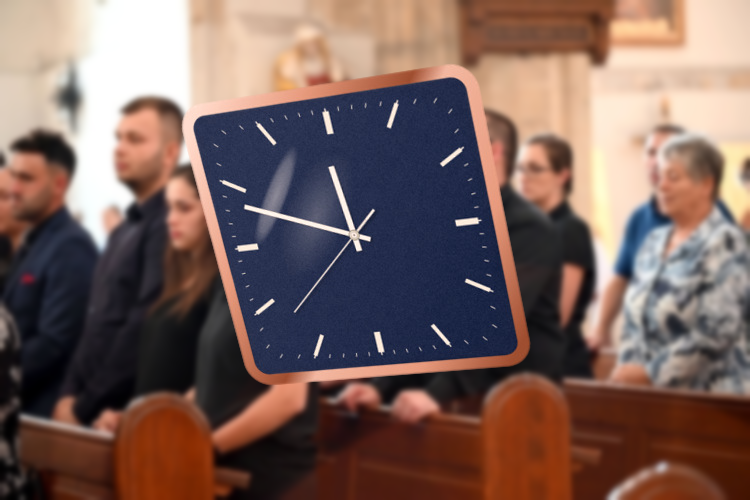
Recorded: {"hour": 11, "minute": 48, "second": 38}
